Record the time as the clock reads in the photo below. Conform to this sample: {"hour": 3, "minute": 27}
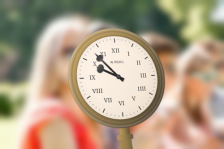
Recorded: {"hour": 9, "minute": 53}
